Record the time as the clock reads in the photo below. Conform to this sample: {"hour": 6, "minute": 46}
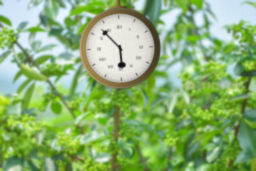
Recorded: {"hour": 5, "minute": 53}
